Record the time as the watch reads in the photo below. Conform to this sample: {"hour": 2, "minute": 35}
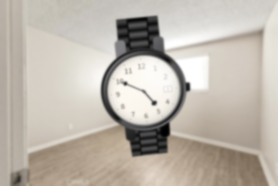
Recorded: {"hour": 4, "minute": 50}
